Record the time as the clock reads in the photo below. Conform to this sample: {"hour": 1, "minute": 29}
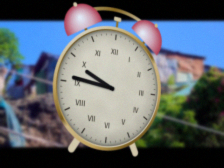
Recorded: {"hour": 9, "minute": 46}
